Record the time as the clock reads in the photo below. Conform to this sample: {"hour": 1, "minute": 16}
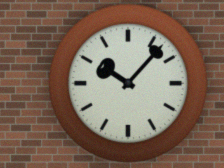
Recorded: {"hour": 10, "minute": 7}
